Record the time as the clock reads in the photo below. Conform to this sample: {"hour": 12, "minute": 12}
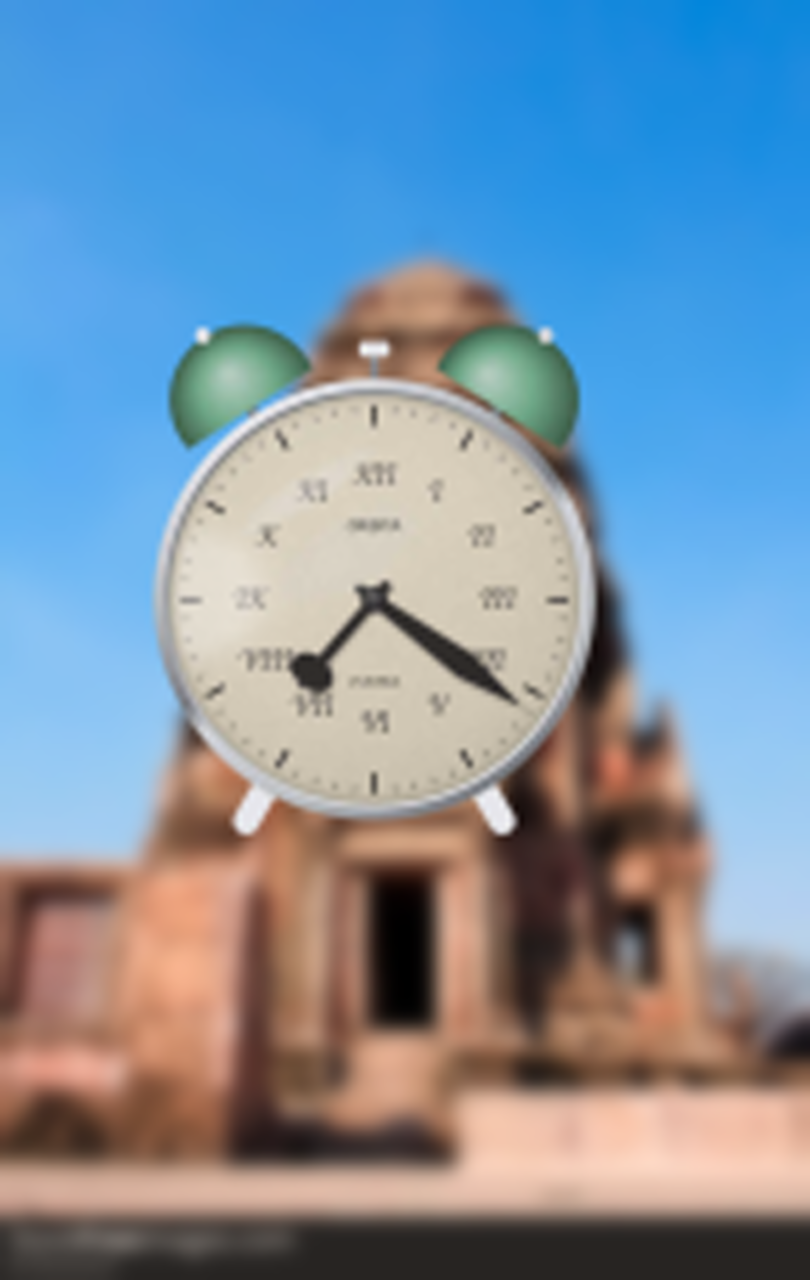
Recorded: {"hour": 7, "minute": 21}
